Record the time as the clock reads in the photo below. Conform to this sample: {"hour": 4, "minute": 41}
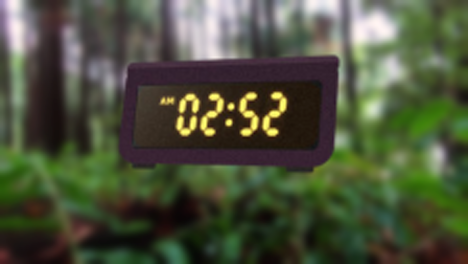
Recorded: {"hour": 2, "minute": 52}
